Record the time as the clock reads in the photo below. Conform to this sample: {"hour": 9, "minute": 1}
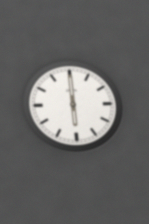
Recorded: {"hour": 6, "minute": 0}
